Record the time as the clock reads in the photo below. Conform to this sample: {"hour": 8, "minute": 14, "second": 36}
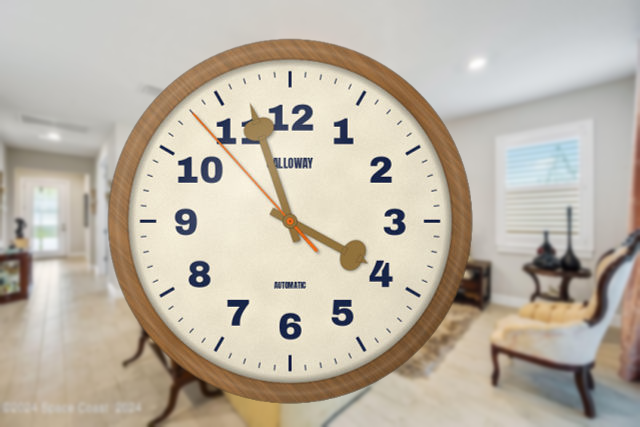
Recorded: {"hour": 3, "minute": 56, "second": 53}
